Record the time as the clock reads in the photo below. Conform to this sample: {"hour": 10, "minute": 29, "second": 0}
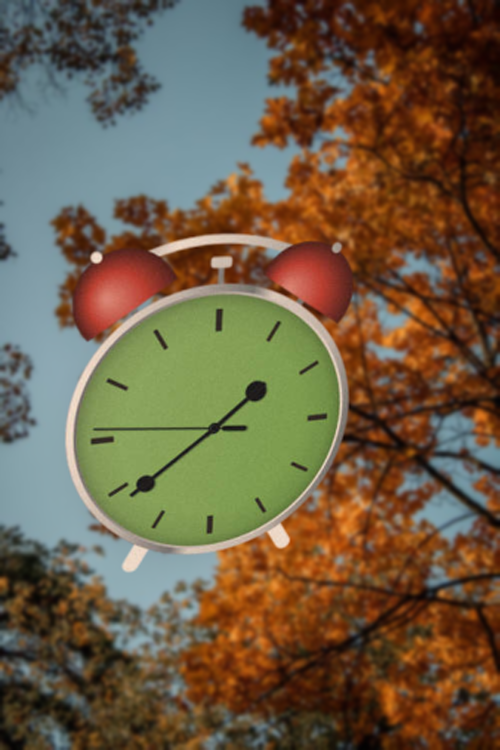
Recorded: {"hour": 1, "minute": 38, "second": 46}
